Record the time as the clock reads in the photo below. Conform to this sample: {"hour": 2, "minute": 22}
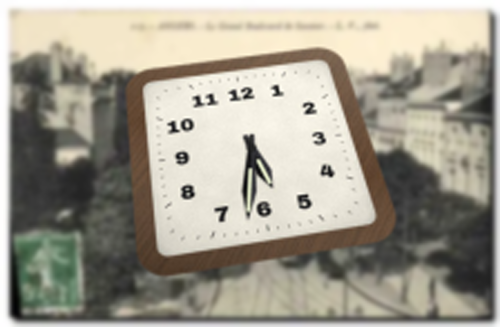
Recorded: {"hour": 5, "minute": 32}
